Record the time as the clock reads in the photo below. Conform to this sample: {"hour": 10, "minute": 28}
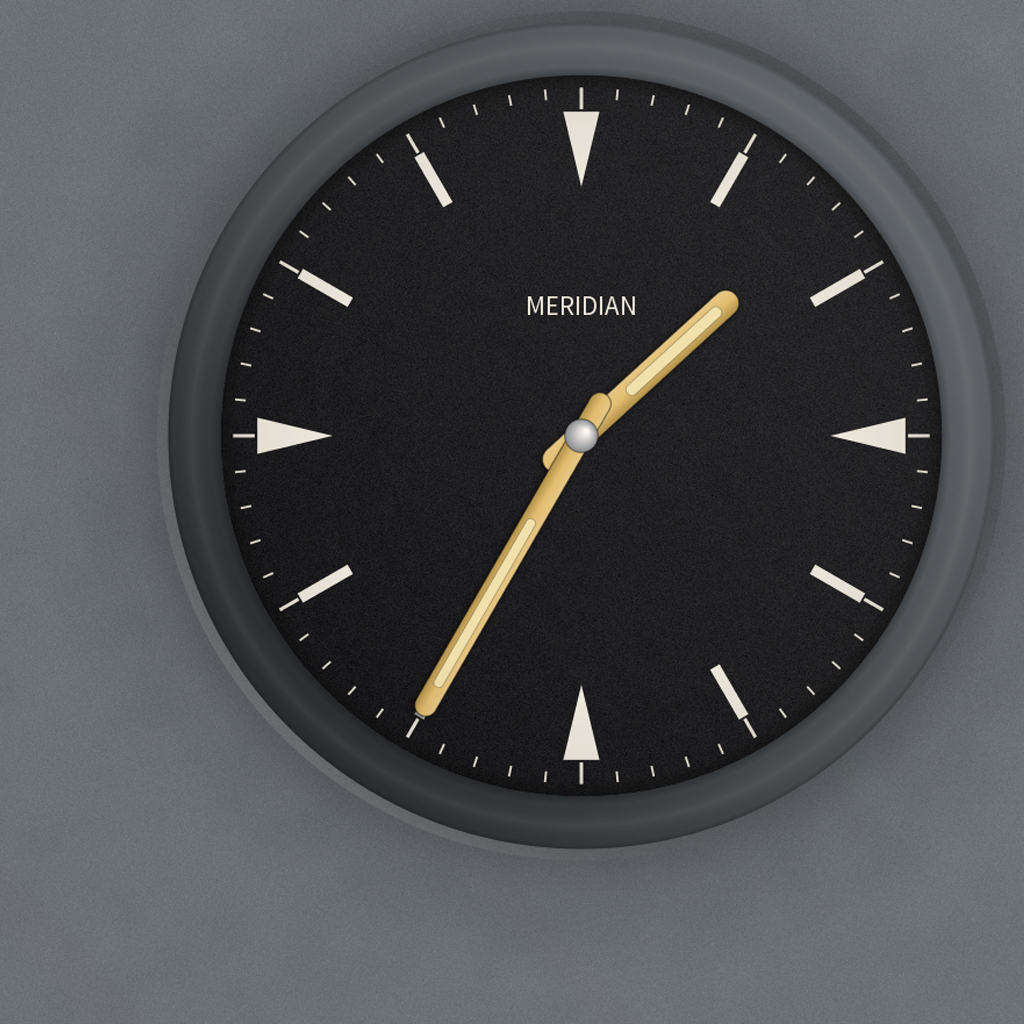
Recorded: {"hour": 1, "minute": 35}
